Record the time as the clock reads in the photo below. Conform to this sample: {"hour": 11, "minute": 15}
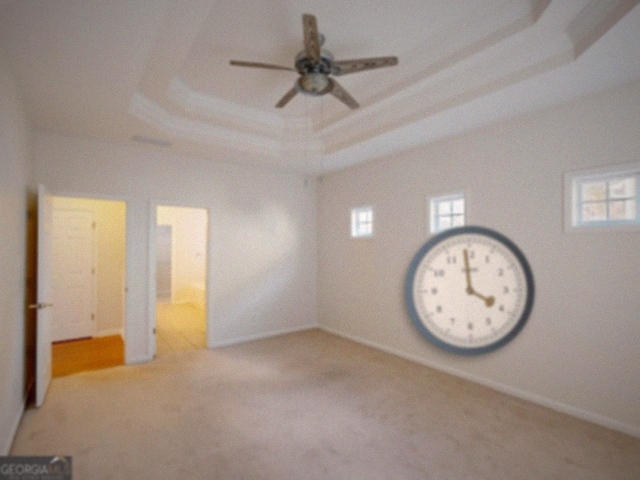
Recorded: {"hour": 3, "minute": 59}
